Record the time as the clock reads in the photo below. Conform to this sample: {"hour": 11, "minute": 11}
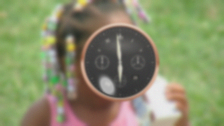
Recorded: {"hour": 5, "minute": 59}
